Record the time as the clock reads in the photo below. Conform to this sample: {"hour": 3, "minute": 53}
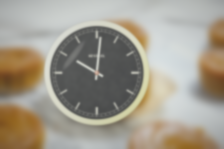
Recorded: {"hour": 10, "minute": 1}
